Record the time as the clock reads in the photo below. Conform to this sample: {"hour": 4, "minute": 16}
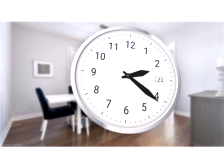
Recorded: {"hour": 2, "minute": 21}
